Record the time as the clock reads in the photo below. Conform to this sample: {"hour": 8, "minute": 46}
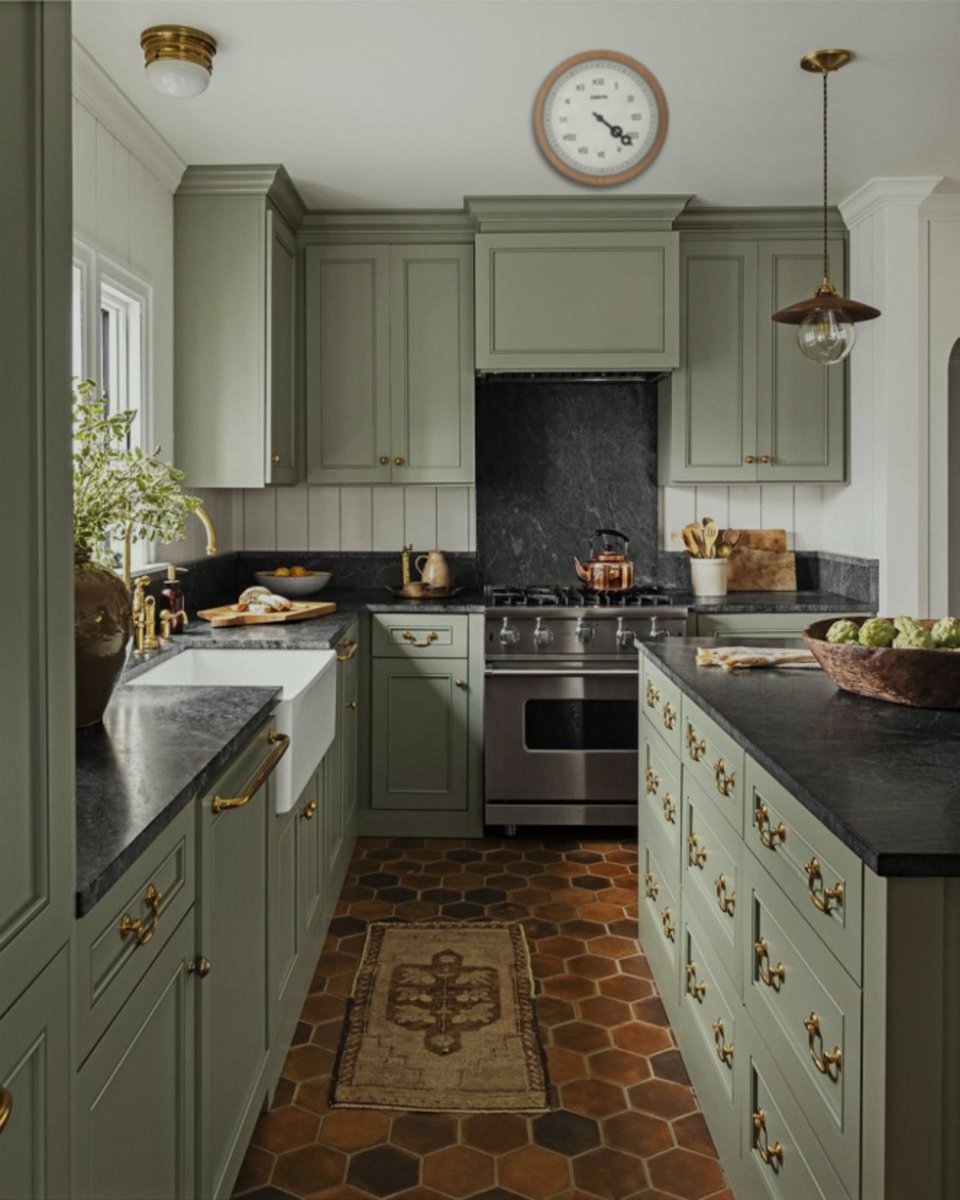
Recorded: {"hour": 4, "minute": 22}
